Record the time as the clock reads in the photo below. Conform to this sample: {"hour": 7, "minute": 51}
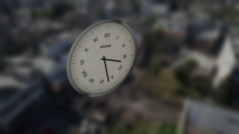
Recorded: {"hour": 3, "minute": 27}
